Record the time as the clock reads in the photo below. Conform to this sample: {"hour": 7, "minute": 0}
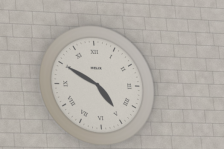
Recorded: {"hour": 4, "minute": 50}
